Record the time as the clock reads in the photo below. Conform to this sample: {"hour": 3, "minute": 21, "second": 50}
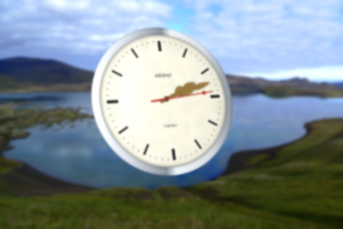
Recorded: {"hour": 2, "minute": 12, "second": 14}
